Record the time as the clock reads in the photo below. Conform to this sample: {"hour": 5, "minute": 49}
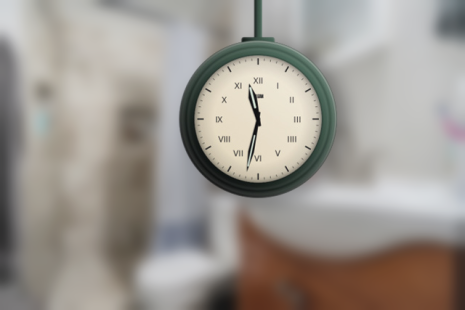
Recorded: {"hour": 11, "minute": 32}
